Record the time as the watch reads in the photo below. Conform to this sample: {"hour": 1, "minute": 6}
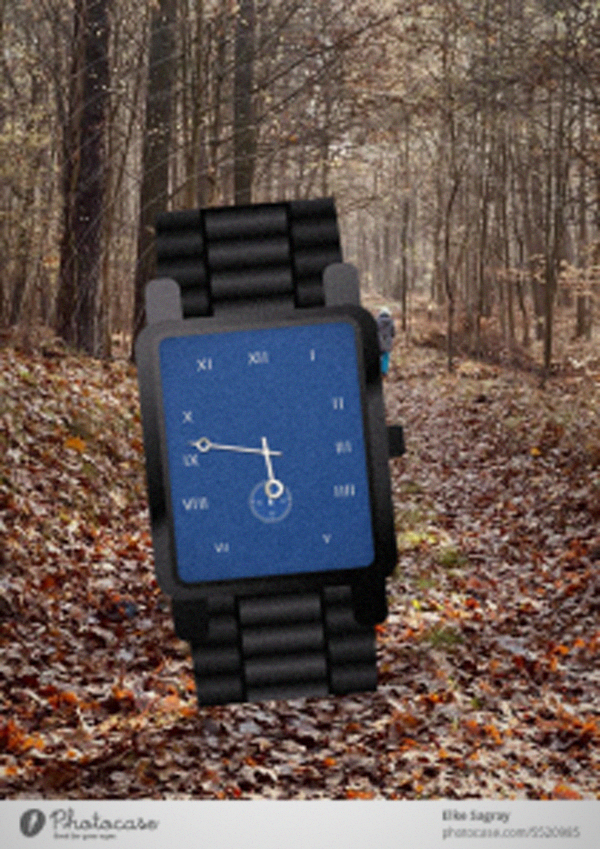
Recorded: {"hour": 5, "minute": 47}
